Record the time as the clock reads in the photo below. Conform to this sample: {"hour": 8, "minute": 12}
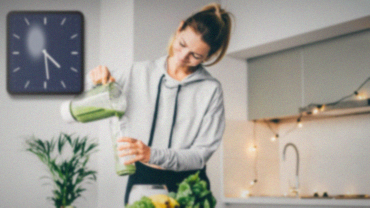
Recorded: {"hour": 4, "minute": 29}
